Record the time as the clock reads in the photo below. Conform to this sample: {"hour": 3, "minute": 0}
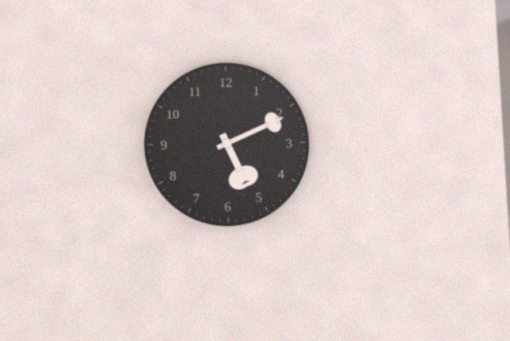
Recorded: {"hour": 5, "minute": 11}
